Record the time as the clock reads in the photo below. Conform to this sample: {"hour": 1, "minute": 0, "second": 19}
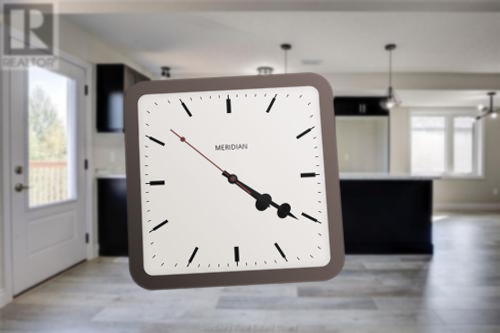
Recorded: {"hour": 4, "minute": 20, "second": 52}
